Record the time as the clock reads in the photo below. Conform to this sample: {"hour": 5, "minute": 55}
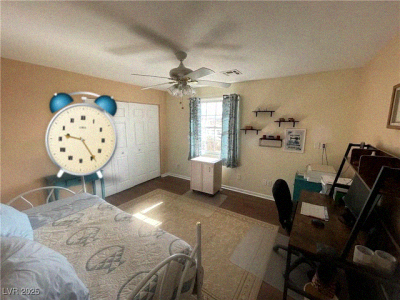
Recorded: {"hour": 9, "minute": 24}
